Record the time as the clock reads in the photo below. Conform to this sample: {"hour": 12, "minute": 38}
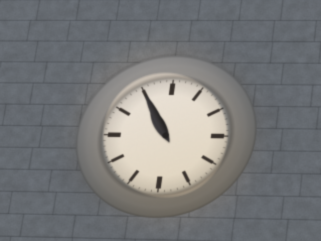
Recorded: {"hour": 10, "minute": 55}
